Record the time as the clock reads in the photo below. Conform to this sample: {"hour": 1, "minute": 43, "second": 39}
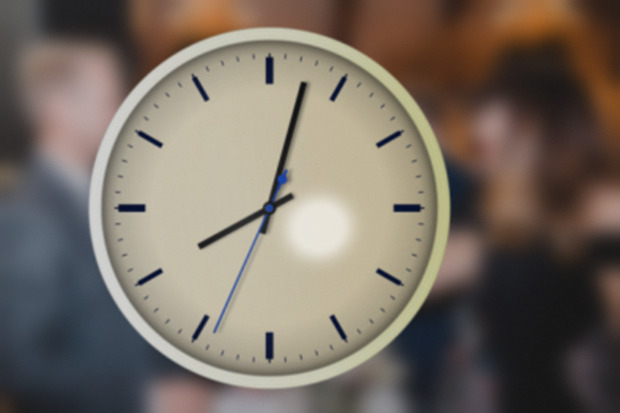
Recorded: {"hour": 8, "minute": 2, "second": 34}
